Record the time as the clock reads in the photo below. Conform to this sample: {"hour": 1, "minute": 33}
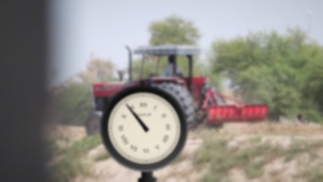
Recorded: {"hour": 10, "minute": 54}
